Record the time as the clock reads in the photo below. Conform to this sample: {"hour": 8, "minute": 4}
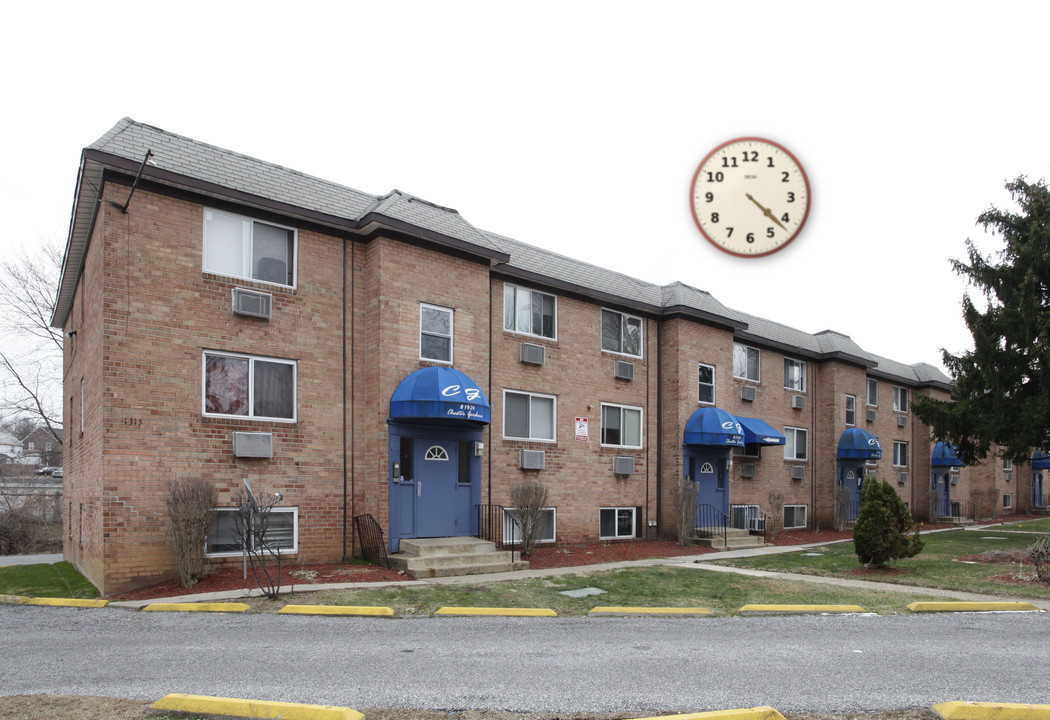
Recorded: {"hour": 4, "minute": 22}
